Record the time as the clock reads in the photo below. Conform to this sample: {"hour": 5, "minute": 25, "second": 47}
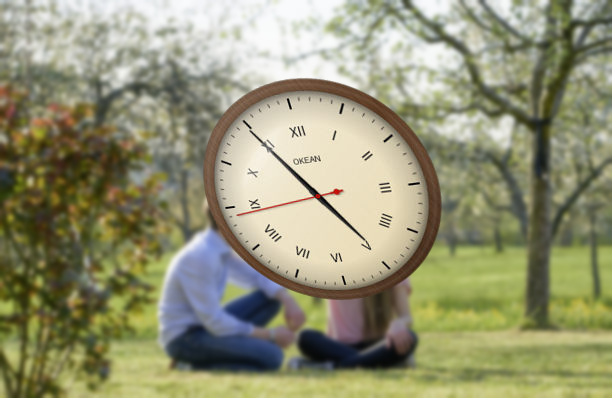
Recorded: {"hour": 4, "minute": 54, "second": 44}
